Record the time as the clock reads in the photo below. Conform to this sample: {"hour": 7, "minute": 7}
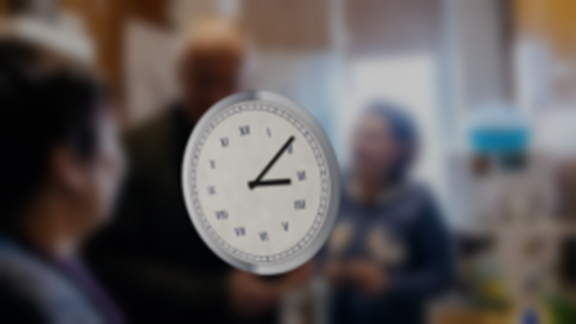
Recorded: {"hour": 3, "minute": 9}
